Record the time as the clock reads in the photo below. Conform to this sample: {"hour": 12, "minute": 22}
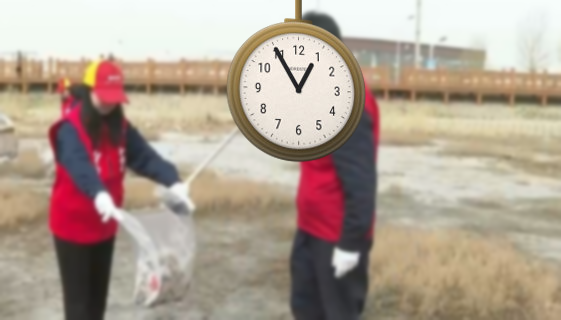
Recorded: {"hour": 12, "minute": 55}
